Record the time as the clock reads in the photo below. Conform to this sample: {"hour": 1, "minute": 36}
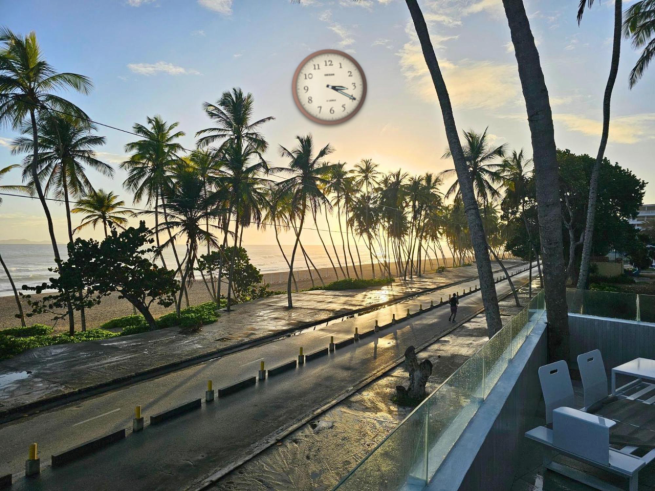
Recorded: {"hour": 3, "minute": 20}
